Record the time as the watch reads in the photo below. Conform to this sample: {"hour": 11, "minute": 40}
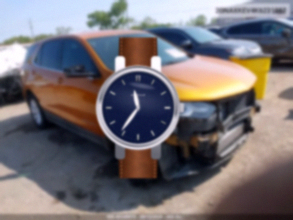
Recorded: {"hour": 11, "minute": 36}
